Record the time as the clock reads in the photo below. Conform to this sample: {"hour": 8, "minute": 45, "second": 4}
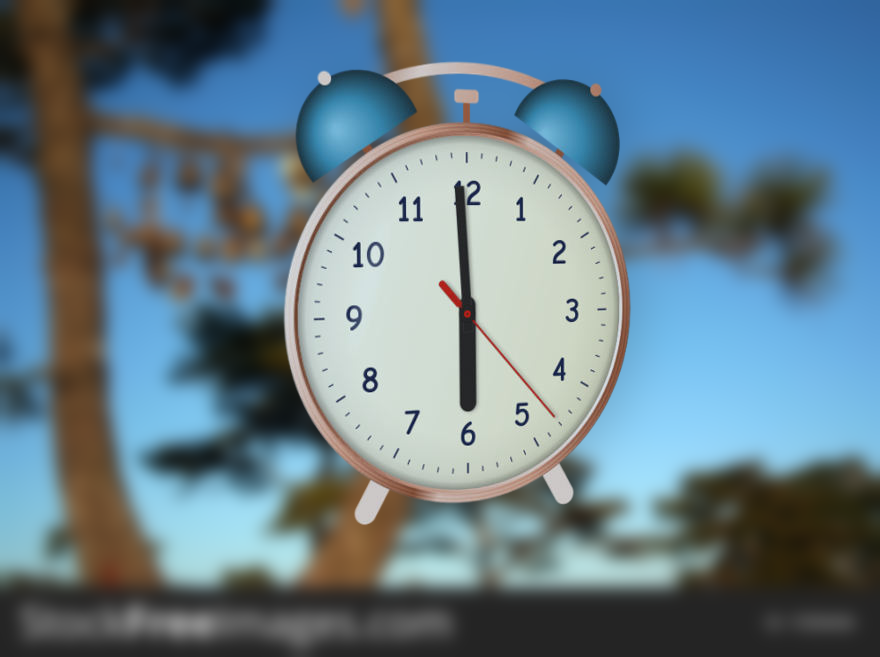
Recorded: {"hour": 5, "minute": 59, "second": 23}
